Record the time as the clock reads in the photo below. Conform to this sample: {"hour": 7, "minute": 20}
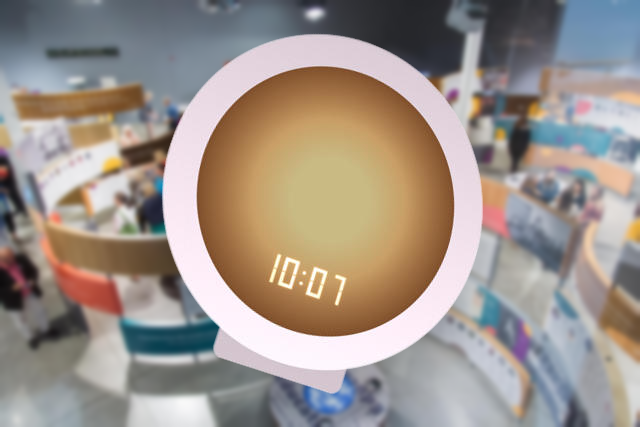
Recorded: {"hour": 10, "minute": 7}
